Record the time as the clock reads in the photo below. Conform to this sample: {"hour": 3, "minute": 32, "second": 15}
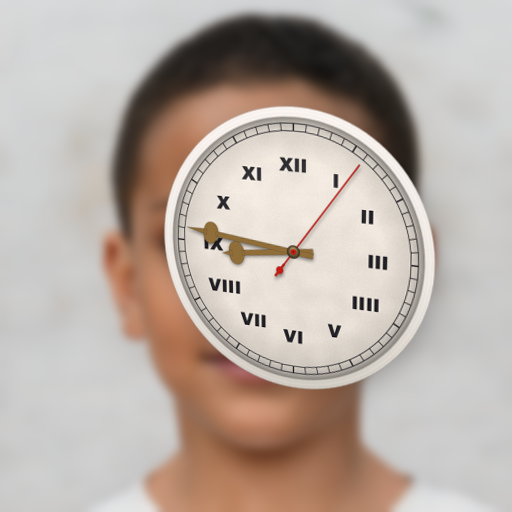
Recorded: {"hour": 8, "minute": 46, "second": 6}
